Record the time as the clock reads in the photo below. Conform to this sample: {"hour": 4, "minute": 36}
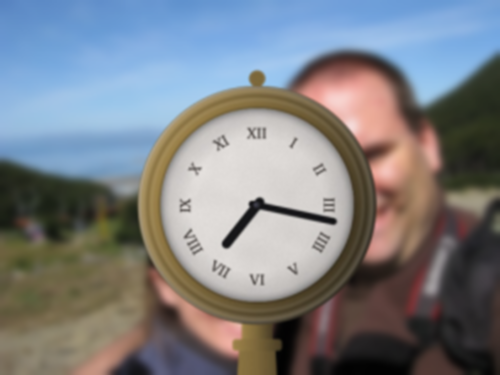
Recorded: {"hour": 7, "minute": 17}
